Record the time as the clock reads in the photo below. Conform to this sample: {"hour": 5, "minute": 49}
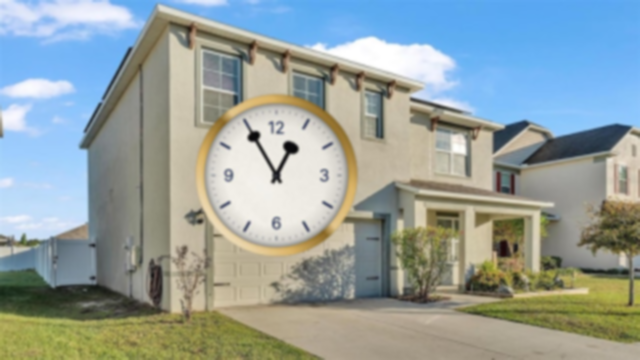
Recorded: {"hour": 12, "minute": 55}
